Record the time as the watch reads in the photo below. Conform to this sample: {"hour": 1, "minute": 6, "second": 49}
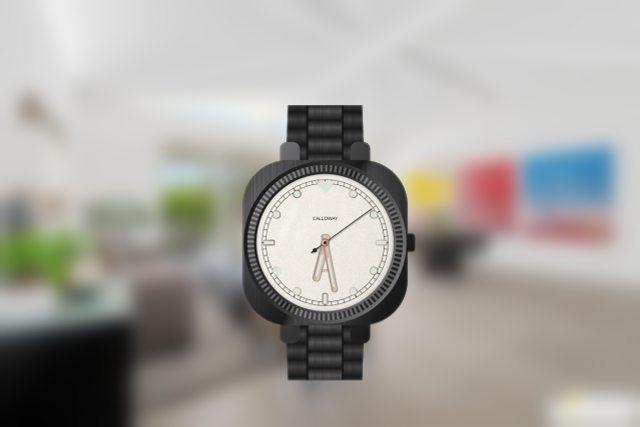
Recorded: {"hour": 6, "minute": 28, "second": 9}
